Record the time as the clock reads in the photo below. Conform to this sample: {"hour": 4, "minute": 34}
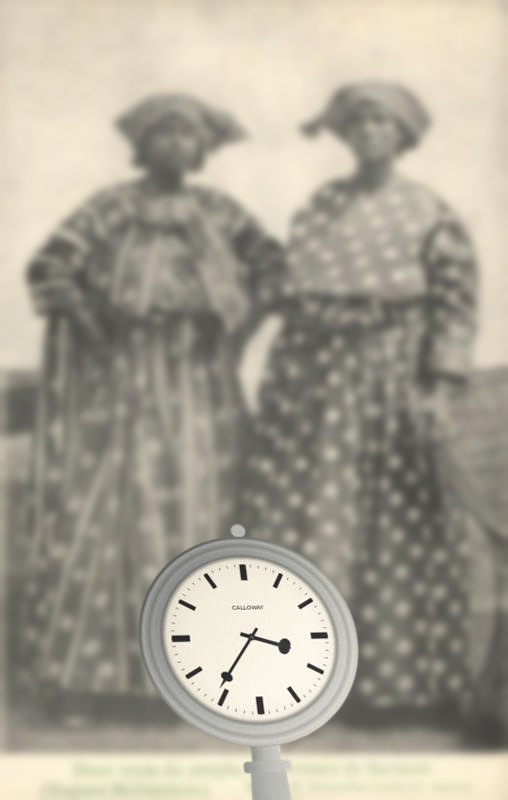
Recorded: {"hour": 3, "minute": 36}
